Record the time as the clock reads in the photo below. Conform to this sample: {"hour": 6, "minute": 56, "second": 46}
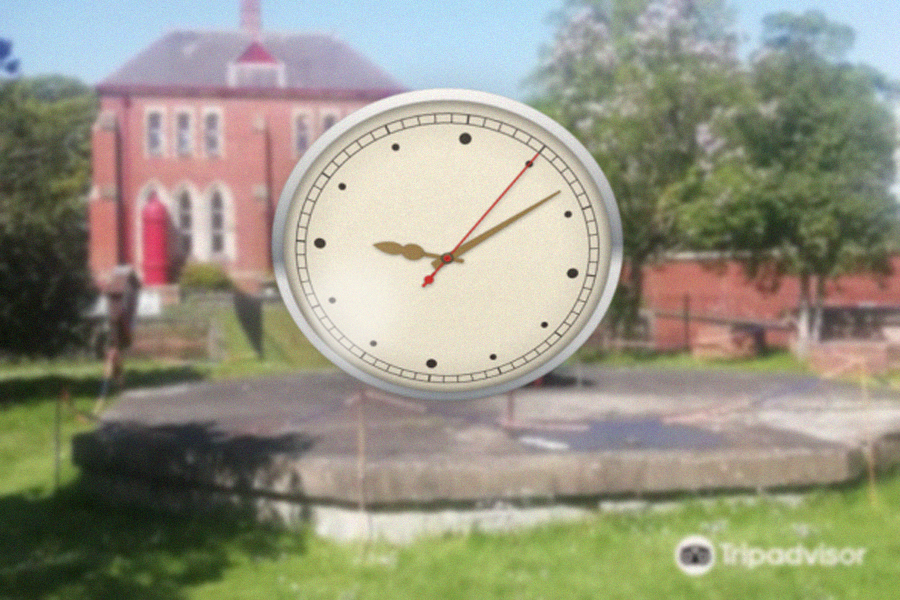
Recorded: {"hour": 9, "minute": 8, "second": 5}
